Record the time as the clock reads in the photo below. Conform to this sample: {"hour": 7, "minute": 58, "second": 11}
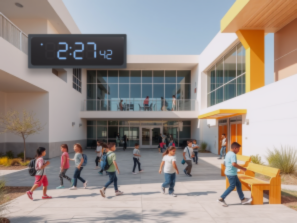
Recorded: {"hour": 2, "minute": 27, "second": 42}
